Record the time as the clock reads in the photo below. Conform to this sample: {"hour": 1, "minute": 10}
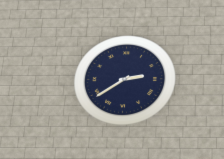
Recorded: {"hour": 2, "minute": 39}
